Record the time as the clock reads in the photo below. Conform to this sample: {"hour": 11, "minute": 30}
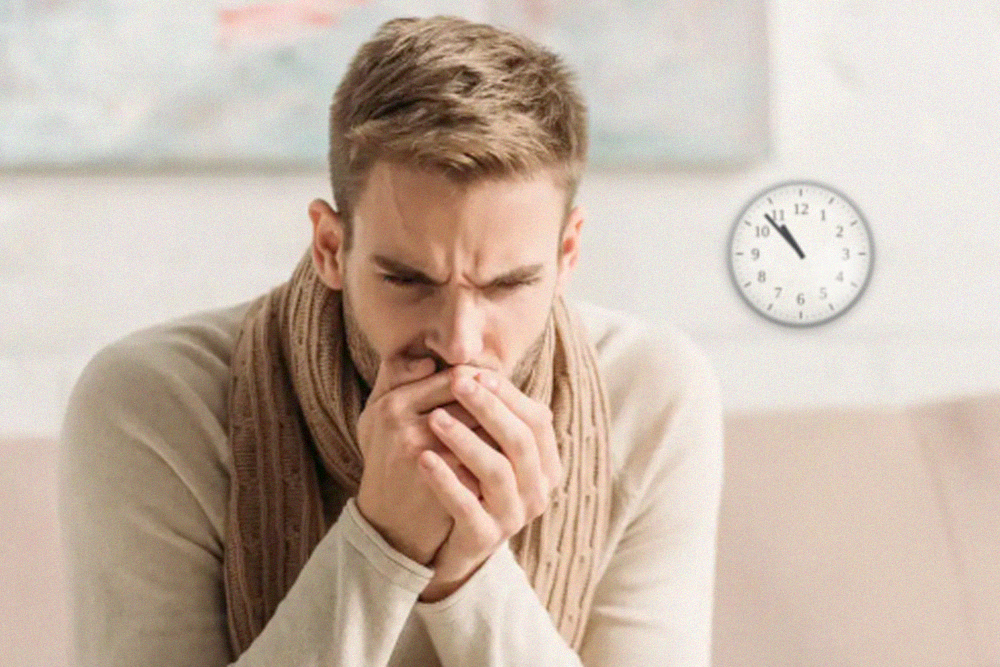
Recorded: {"hour": 10, "minute": 53}
